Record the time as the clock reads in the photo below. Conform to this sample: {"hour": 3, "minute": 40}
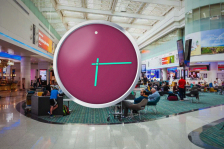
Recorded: {"hour": 6, "minute": 15}
